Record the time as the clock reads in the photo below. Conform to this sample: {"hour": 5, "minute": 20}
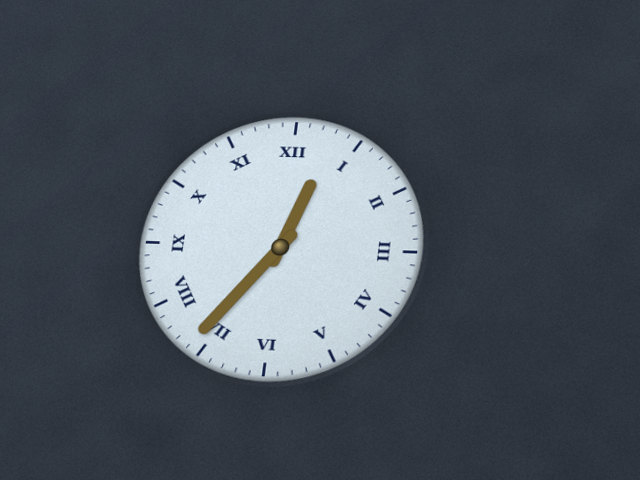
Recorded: {"hour": 12, "minute": 36}
